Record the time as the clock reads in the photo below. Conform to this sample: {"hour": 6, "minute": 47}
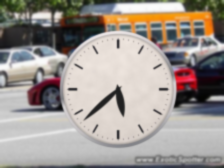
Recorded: {"hour": 5, "minute": 38}
